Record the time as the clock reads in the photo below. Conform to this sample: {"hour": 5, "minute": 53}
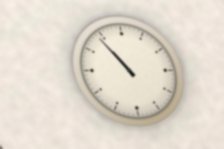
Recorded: {"hour": 10, "minute": 54}
